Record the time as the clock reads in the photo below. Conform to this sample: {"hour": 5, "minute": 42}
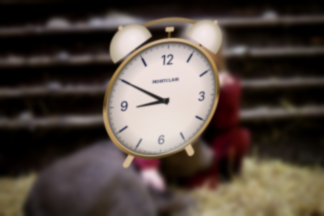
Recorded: {"hour": 8, "minute": 50}
